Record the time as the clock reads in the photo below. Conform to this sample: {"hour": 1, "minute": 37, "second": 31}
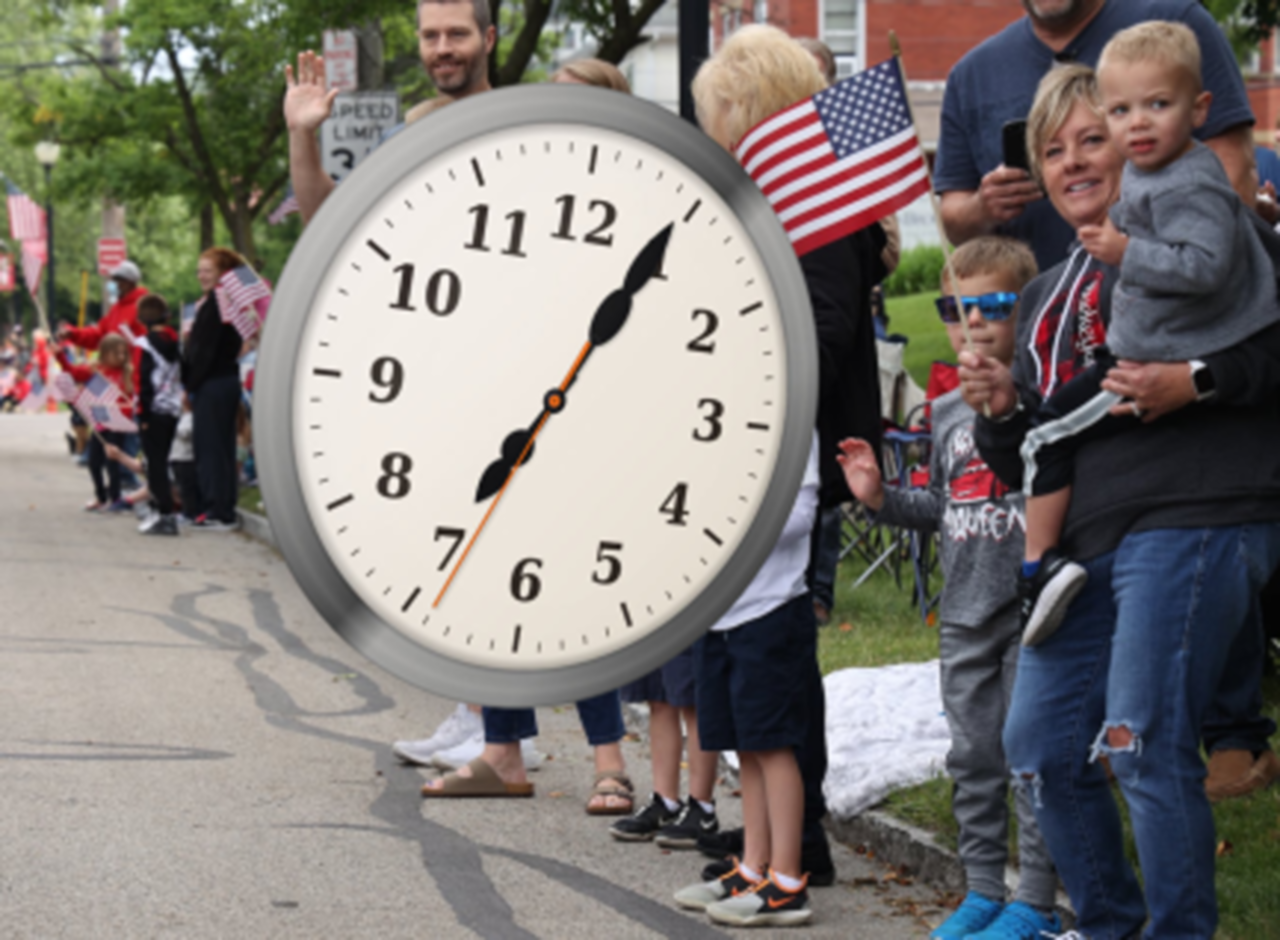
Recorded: {"hour": 7, "minute": 4, "second": 34}
